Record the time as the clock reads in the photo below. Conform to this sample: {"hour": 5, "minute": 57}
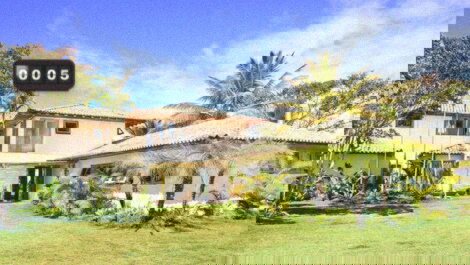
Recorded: {"hour": 0, "minute": 5}
